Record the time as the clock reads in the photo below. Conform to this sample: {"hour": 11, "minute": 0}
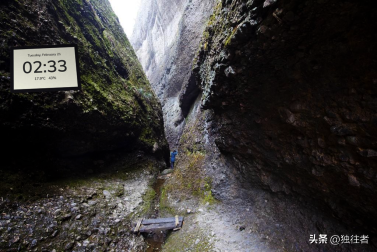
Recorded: {"hour": 2, "minute": 33}
